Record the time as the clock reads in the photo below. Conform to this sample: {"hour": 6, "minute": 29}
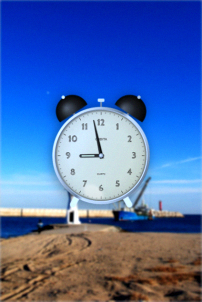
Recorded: {"hour": 8, "minute": 58}
